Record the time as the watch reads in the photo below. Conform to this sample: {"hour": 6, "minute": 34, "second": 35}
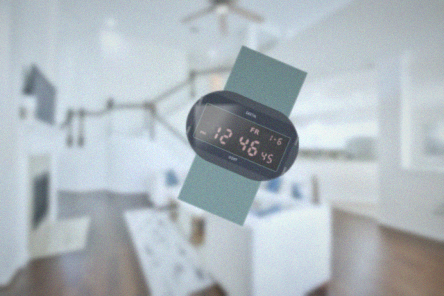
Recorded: {"hour": 12, "minute": 46, "second": 45}
